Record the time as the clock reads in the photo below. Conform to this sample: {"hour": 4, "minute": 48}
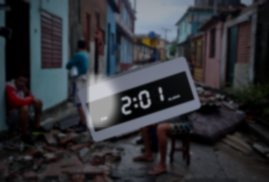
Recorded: {"hour": 2, "minute": 1}
